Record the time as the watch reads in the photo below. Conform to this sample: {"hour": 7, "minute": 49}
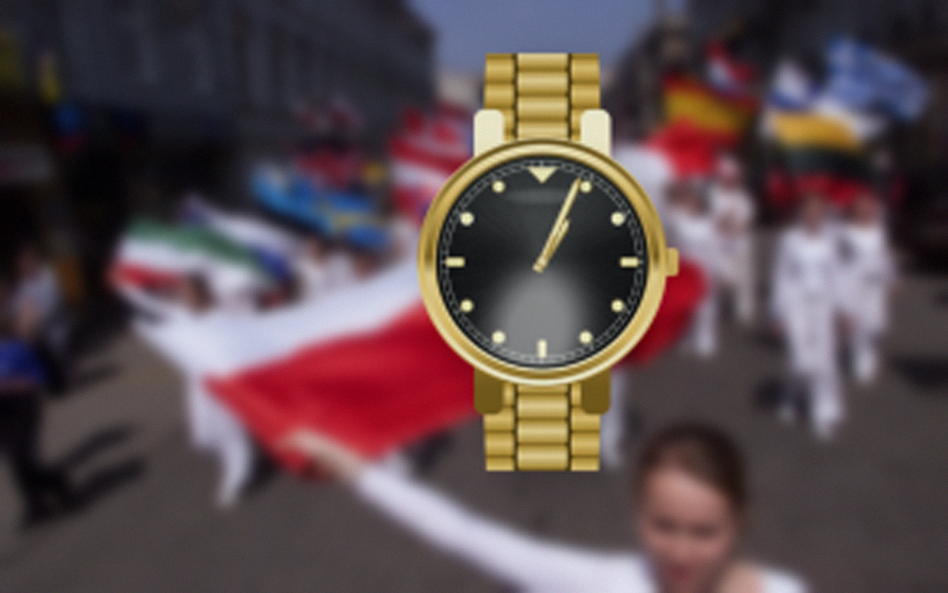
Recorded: {"hour": 1, "minute": 4}
